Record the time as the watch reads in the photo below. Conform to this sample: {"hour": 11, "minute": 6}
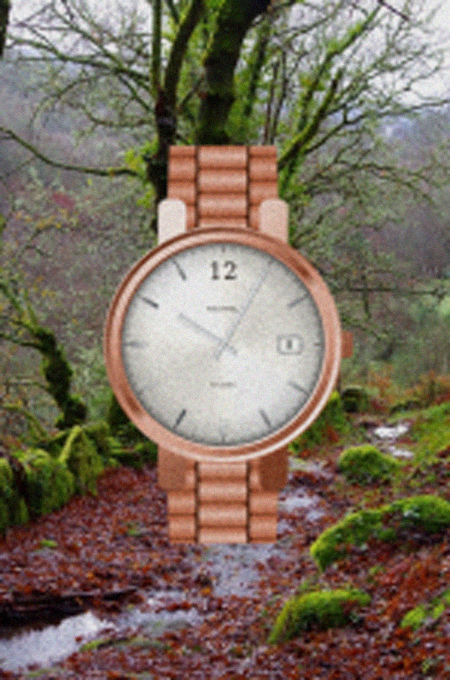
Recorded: {"hour": 10, "minute": 5}
